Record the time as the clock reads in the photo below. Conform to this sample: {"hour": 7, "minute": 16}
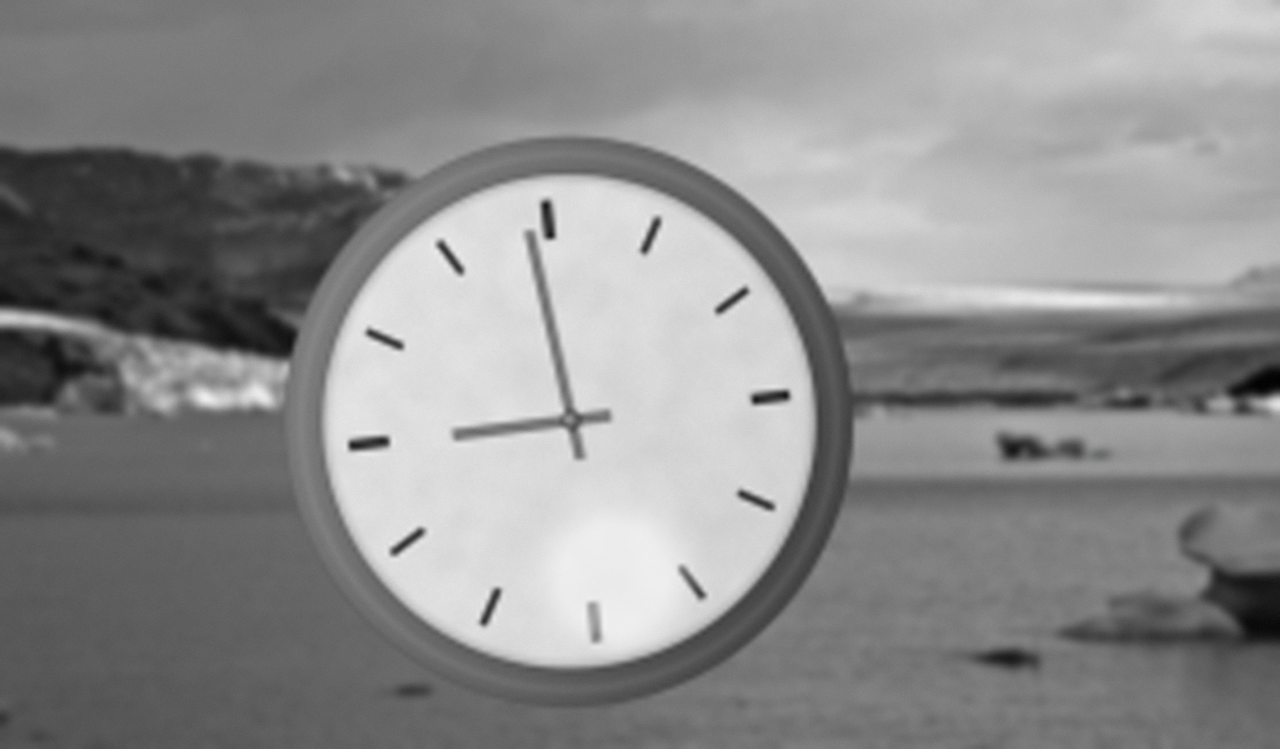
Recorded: {"hour": 8, "minute": 59}
